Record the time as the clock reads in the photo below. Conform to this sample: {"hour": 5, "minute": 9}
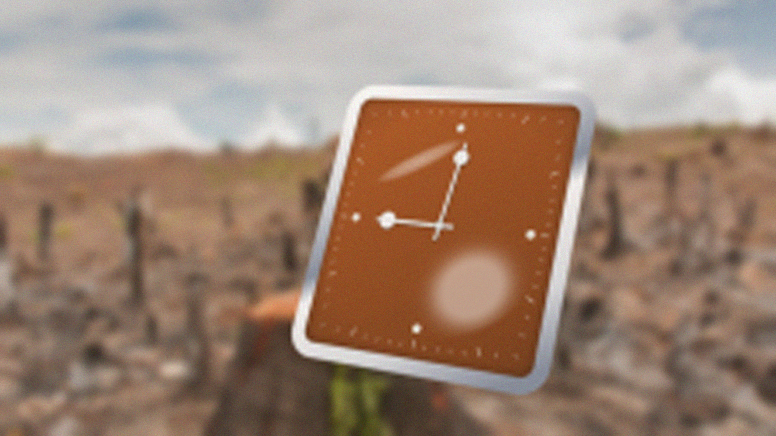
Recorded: {"hour": 9, "minute": 1}
